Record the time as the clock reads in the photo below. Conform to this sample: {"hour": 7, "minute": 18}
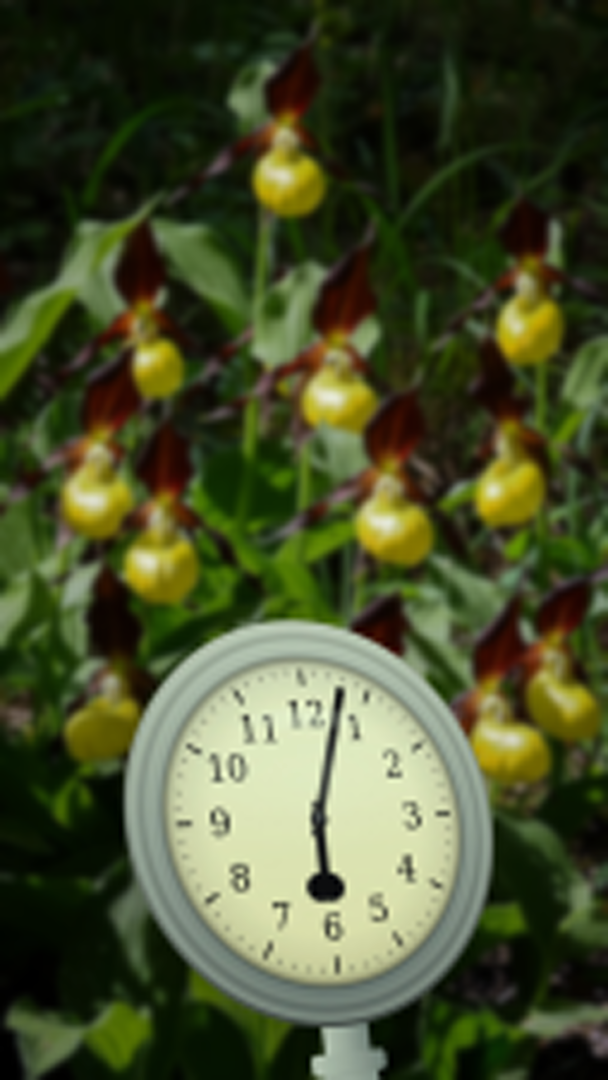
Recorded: {"hour": 6, "minute": 3}
